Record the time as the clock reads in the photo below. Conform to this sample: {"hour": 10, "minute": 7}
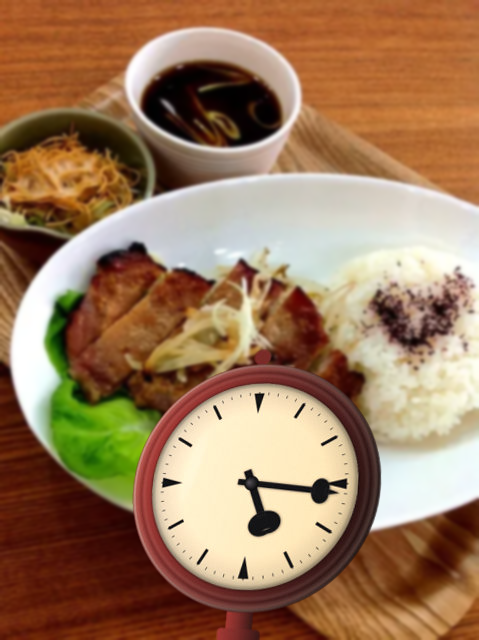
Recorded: {"hour": 5, "minute": 16}
